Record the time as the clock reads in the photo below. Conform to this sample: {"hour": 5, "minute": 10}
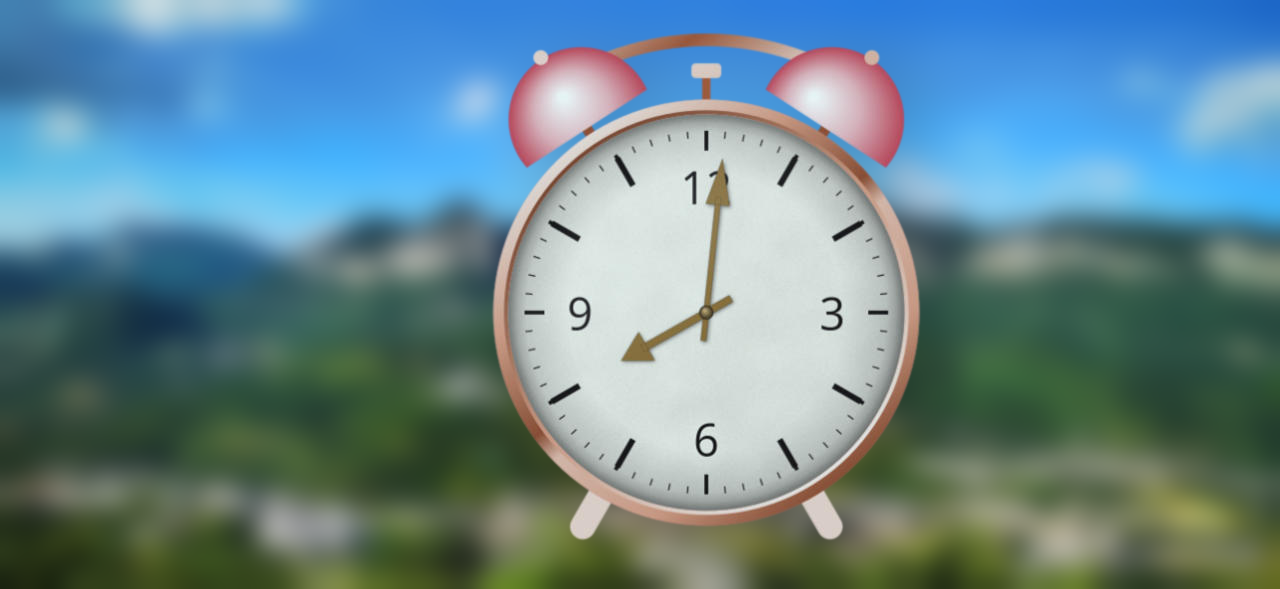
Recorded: {"hour": 8, "minute": 1}
